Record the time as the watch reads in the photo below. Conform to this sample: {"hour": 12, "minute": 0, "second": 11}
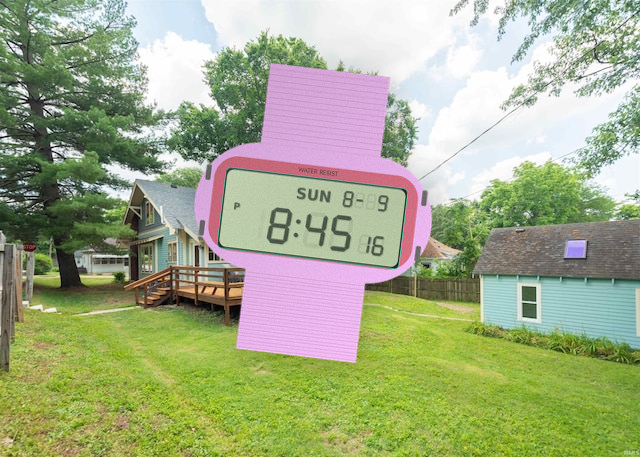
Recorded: {"hour": 8, "minute": 45, "second": 16}
